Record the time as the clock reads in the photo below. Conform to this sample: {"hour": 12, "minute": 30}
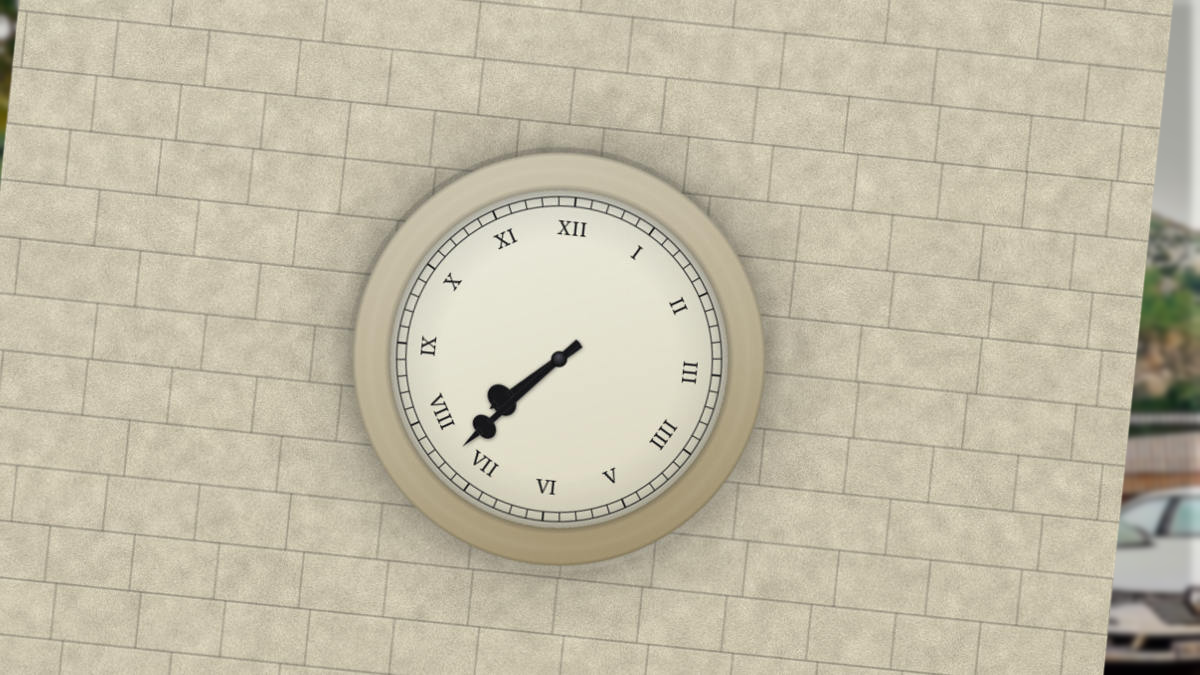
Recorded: {"hour": 7, "minute": 37}
